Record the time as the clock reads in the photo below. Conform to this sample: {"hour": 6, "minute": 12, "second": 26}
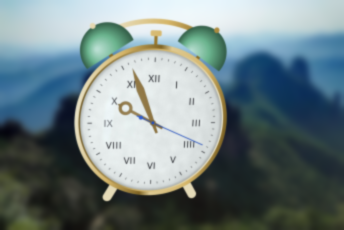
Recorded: {"hour": 9, "minute": 56, "second": 19}
